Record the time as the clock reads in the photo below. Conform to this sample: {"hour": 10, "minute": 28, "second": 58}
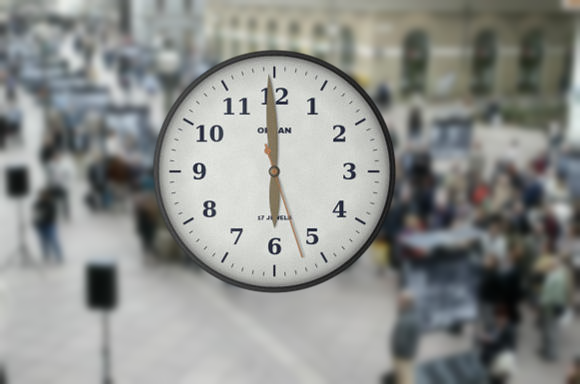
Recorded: {"hour": 5, "minute": 59, "second": 27}
